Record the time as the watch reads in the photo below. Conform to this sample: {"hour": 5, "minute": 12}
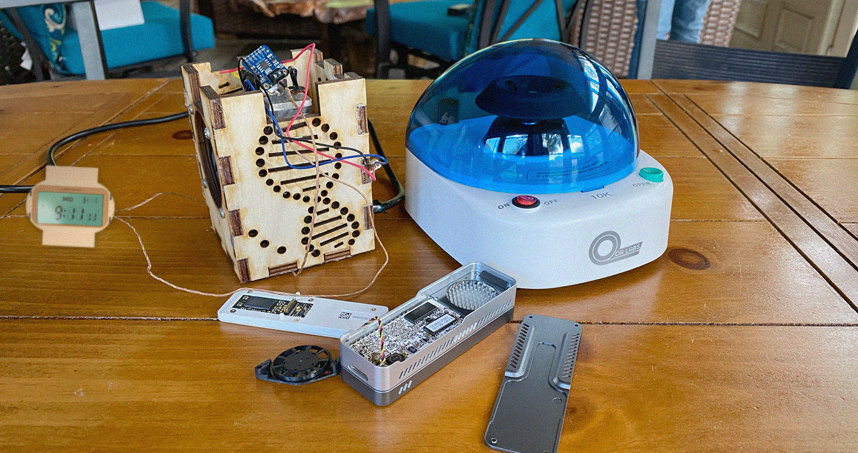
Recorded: {"hour": 9, "minute": 11}
